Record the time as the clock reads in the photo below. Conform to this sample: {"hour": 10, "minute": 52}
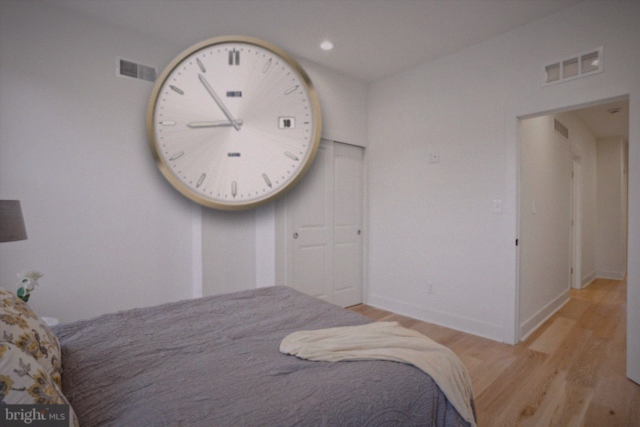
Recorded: {"hour": 8, "minute": 54}
